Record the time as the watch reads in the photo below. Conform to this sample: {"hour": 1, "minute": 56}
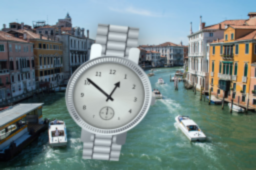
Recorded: {"hour": 12, "minute": 51}
